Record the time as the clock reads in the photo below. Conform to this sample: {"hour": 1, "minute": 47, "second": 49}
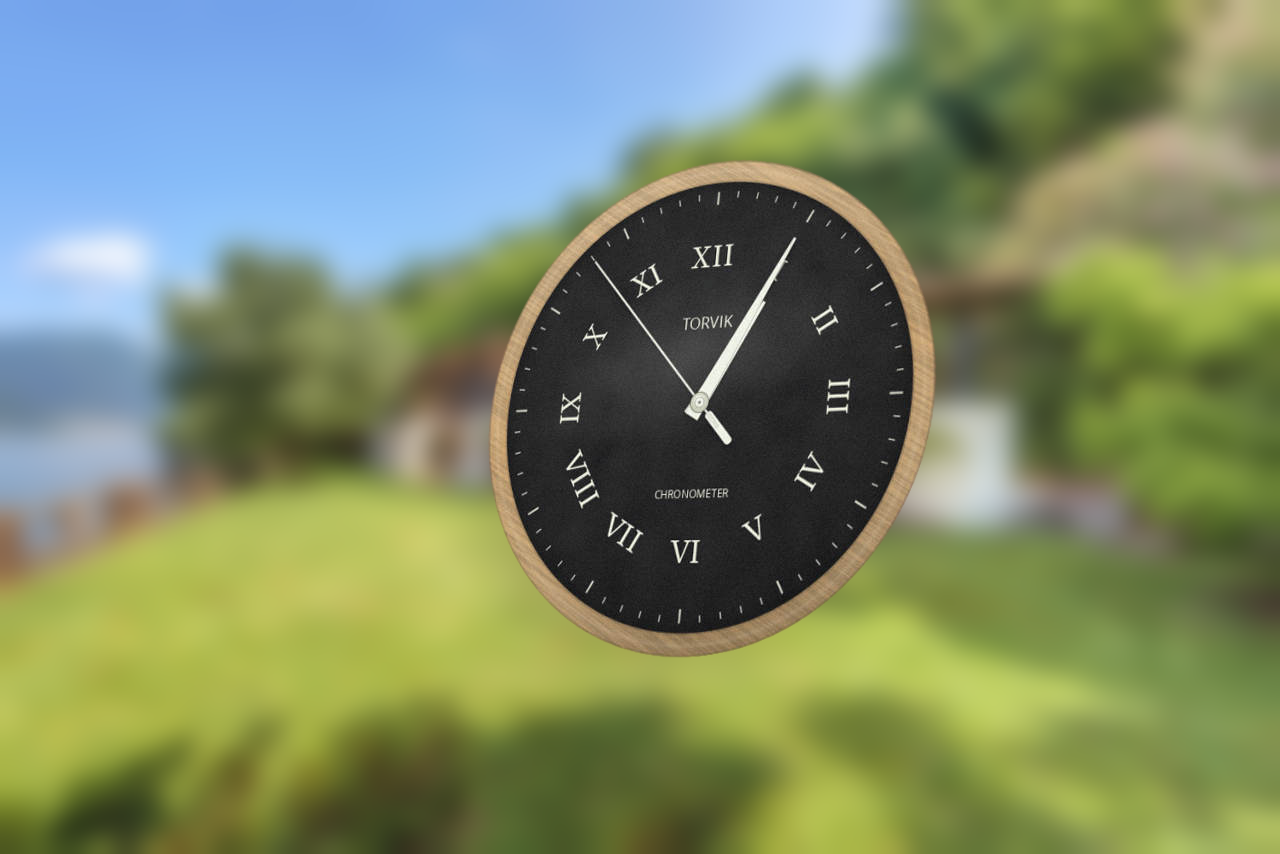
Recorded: {"hour": 1, "minute": 4, "second": 53}
